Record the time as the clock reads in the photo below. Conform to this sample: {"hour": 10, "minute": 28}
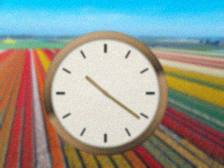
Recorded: {"hour": 10, "minute": 21}
